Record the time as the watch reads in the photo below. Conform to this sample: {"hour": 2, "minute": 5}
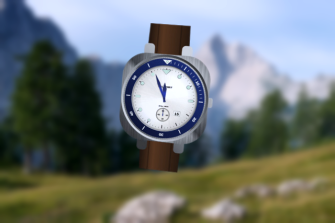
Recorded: {"hour": 11, "minute": 56}
